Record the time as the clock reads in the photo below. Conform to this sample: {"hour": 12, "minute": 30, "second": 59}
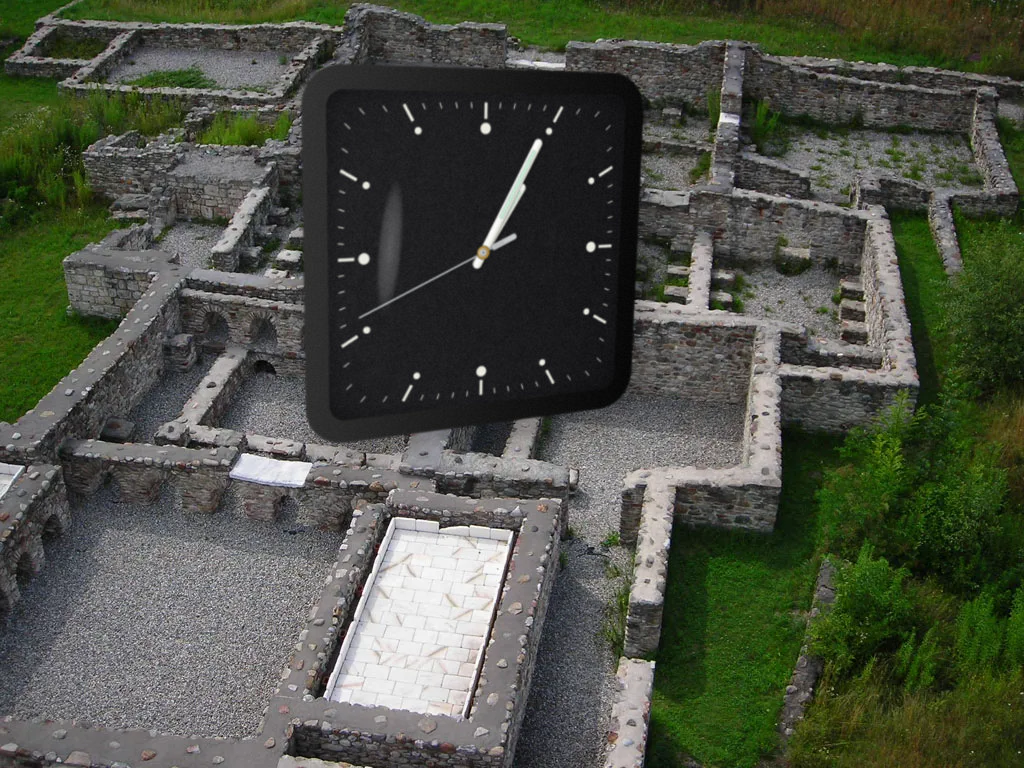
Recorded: {"hour": 1, "minute": 4, "second": 41}
